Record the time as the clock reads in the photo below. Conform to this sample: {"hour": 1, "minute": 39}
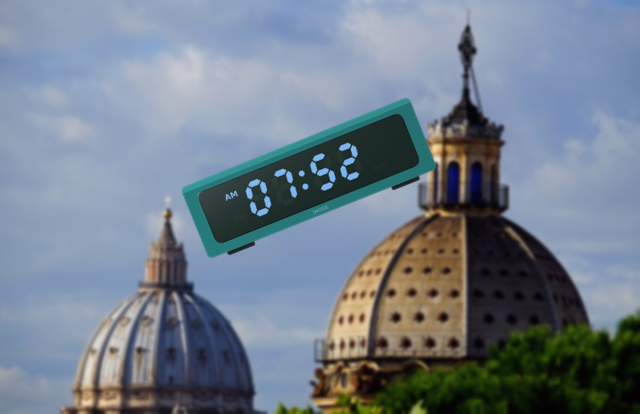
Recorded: {"hour": 7, "minute": 52}
